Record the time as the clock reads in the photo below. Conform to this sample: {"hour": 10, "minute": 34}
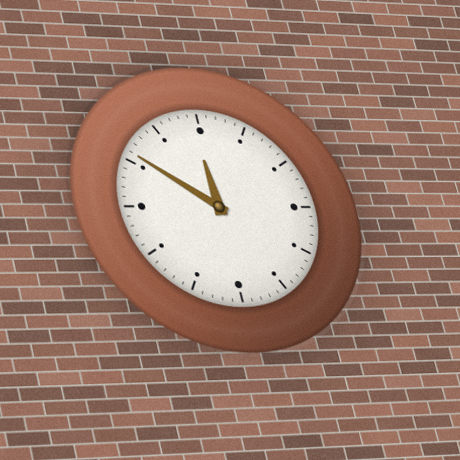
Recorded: {"hour": 11, "minute": 51}
